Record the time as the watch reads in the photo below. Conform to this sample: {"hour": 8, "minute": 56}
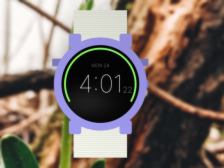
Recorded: {"hour": 4, "minute": 1}
